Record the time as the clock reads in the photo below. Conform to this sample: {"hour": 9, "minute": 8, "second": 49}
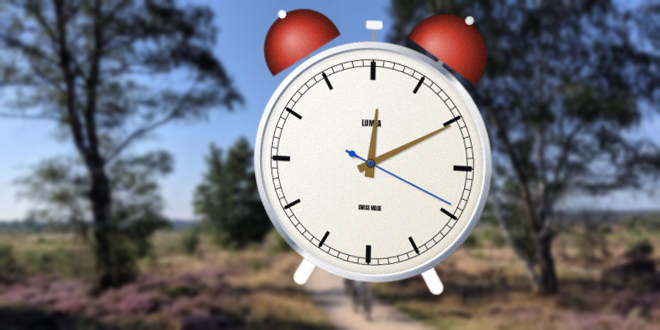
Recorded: {"hour": 12, "minute": 10, "second": 19}
